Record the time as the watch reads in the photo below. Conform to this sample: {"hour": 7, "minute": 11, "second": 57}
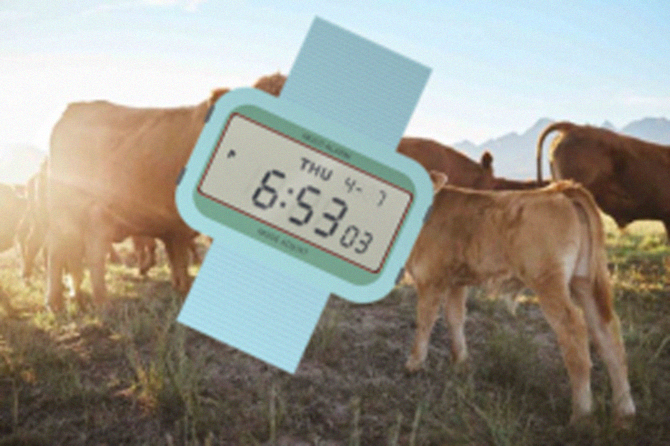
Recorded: {"hour": 6, "minute": 53, "second": 3}
